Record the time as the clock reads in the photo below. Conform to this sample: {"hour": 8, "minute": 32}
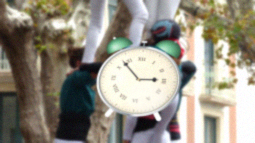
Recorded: {"hour": 2, "minute": 53}
